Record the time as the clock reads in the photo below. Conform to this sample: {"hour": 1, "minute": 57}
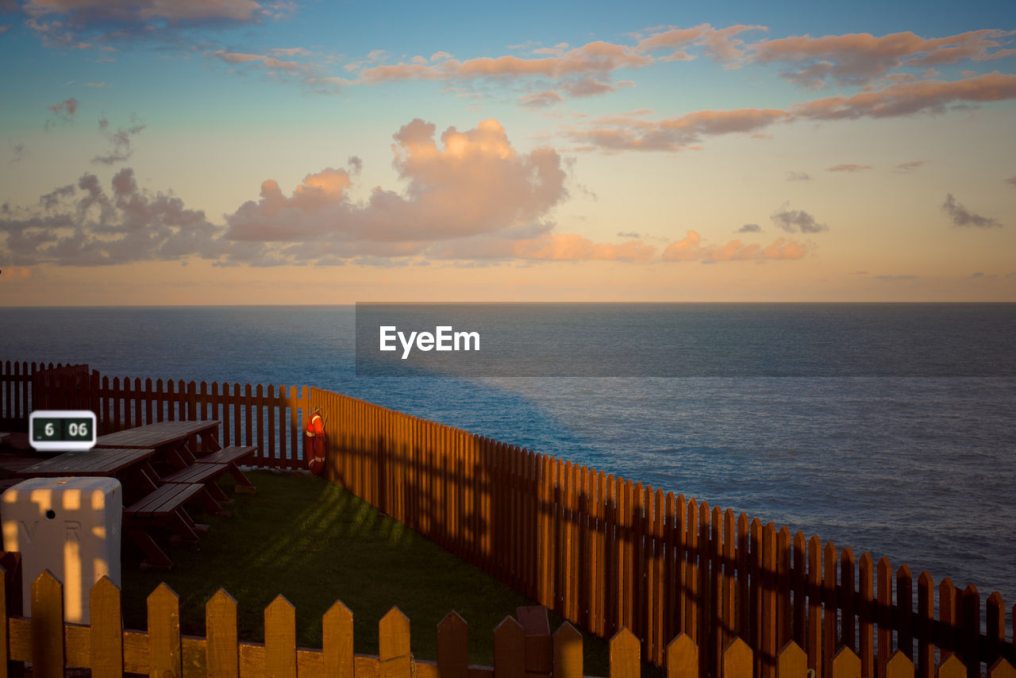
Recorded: {"hour": 6, "minute": 6}
